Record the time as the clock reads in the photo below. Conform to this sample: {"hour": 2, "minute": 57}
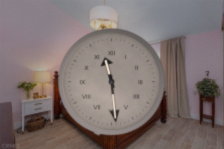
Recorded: {"hour": 11, "minute": 29}
